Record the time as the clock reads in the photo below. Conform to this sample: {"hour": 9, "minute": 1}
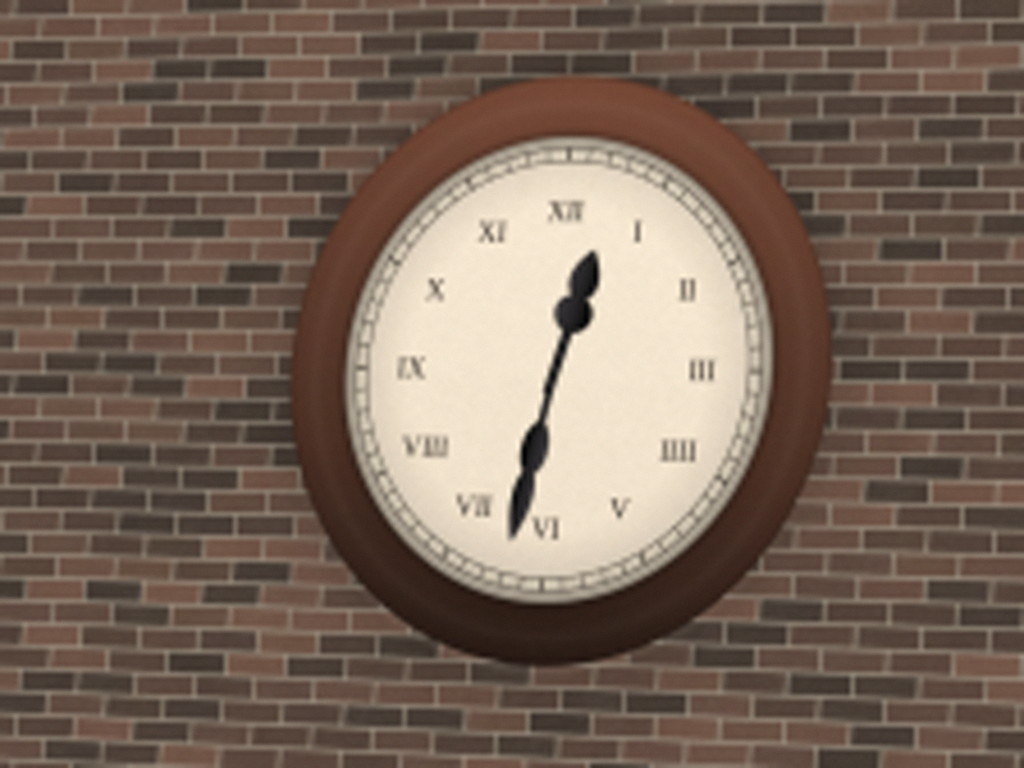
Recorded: {"hour": 12, "minute": 32}
